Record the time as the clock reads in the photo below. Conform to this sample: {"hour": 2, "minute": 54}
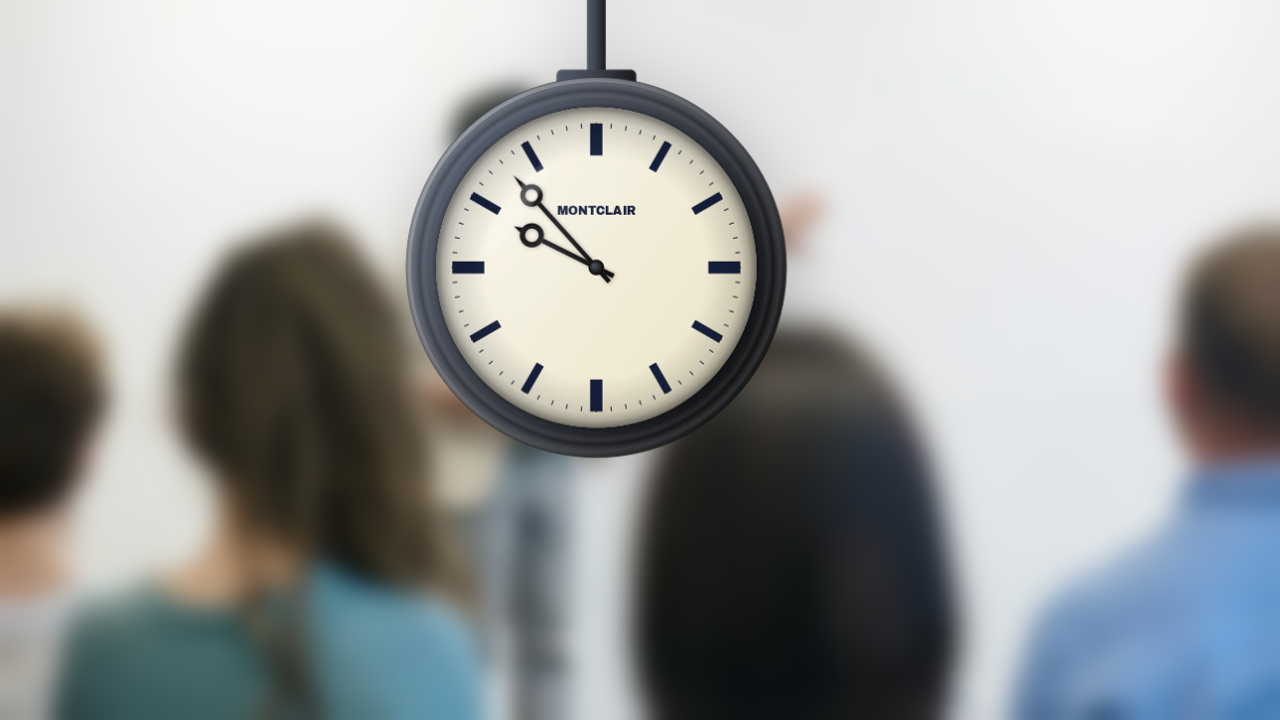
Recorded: {"hour": 9, "minute": 53}
